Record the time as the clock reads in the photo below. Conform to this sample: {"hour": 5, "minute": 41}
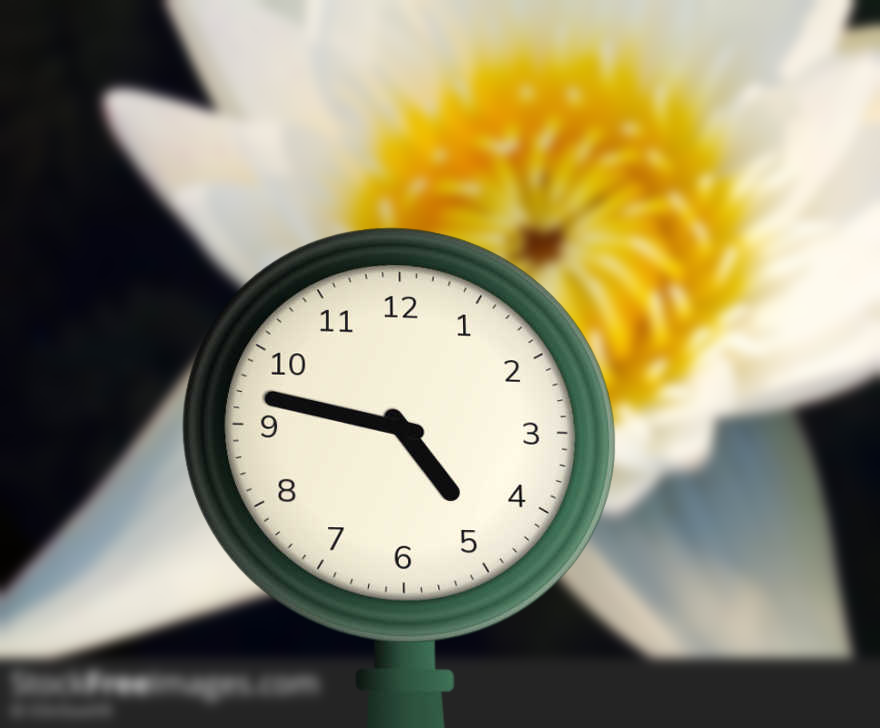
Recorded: {"hour": 4, "minute": 47}
